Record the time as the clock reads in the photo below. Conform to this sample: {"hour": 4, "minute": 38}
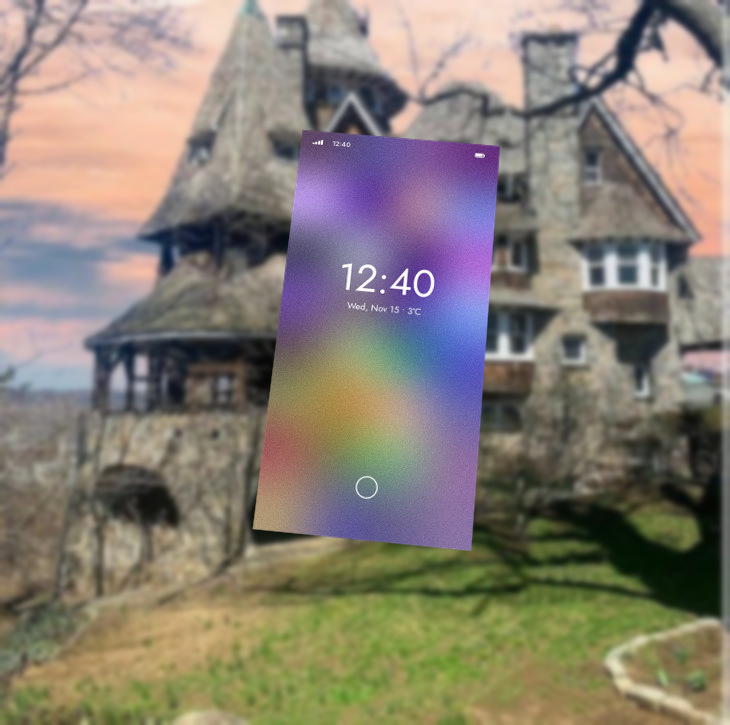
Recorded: {"hour": 12, "minute": 40}
